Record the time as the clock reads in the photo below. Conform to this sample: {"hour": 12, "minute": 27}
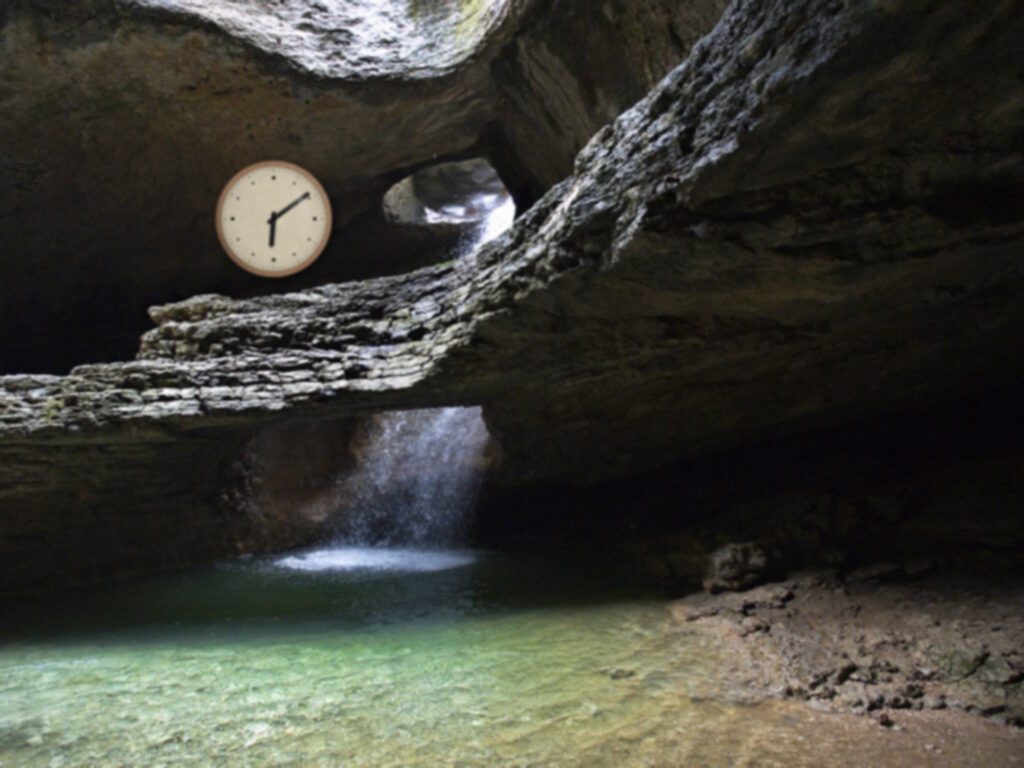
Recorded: {"hour": 6, "minute": 9}
